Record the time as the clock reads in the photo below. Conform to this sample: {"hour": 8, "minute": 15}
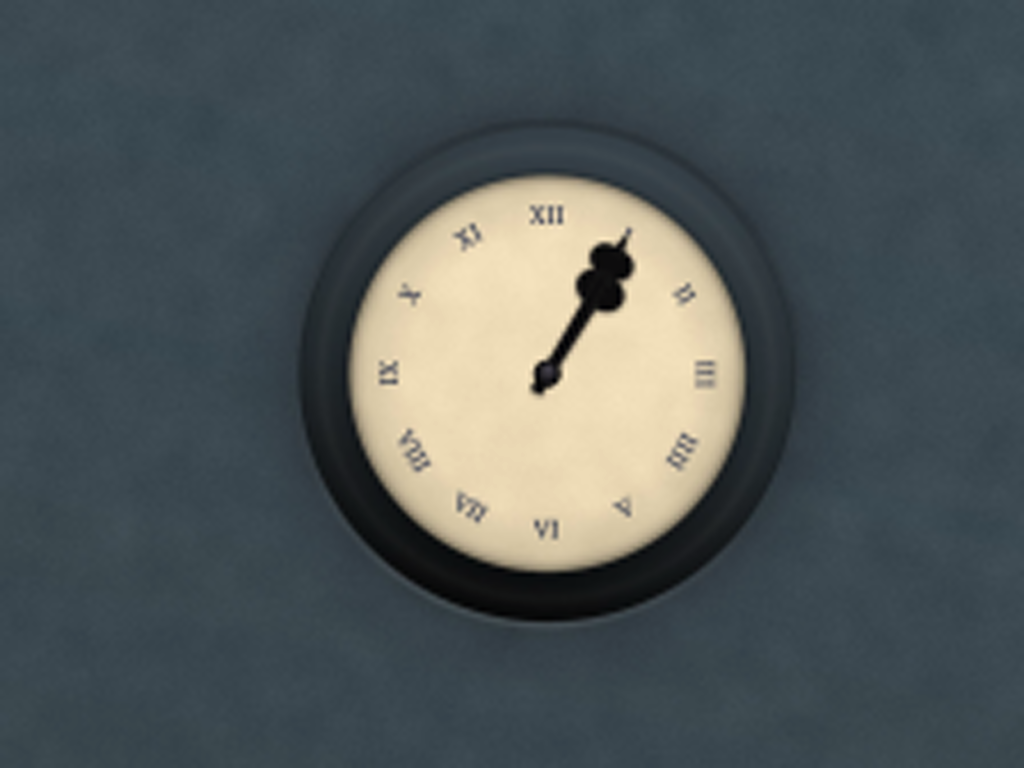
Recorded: {"hour": 1, "minute": 5}
